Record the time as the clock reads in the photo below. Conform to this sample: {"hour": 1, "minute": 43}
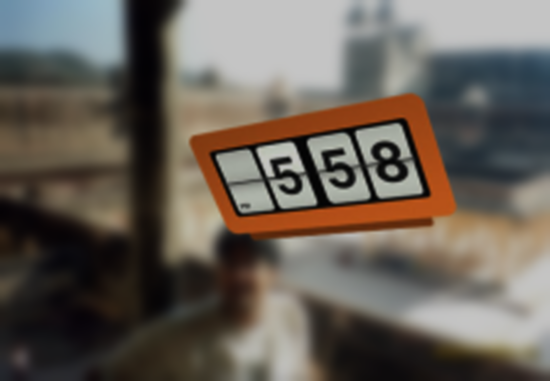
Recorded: {"hour": 5, "minute": 58}
